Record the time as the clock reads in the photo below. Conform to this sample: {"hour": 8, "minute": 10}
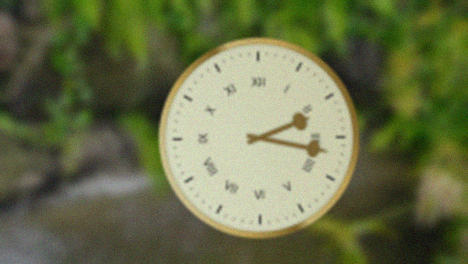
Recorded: {"hour": 2, "minute": 17}
